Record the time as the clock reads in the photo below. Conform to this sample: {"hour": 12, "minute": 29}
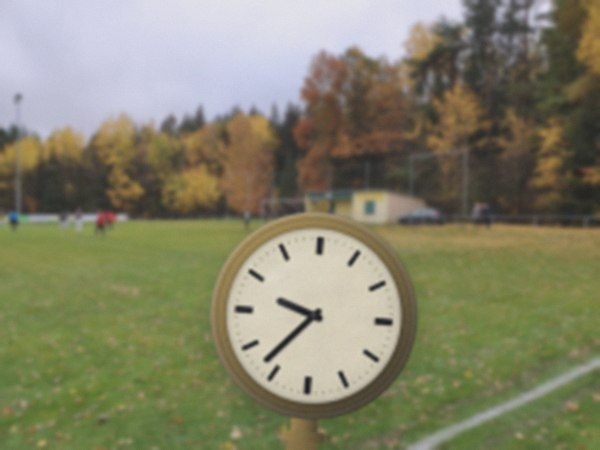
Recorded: {"hour": 9, "minute": 37}
